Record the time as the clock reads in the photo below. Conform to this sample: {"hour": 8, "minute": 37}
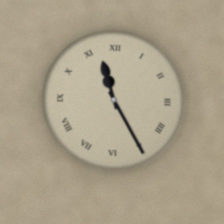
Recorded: {"hour": 11, "minute": 25}
